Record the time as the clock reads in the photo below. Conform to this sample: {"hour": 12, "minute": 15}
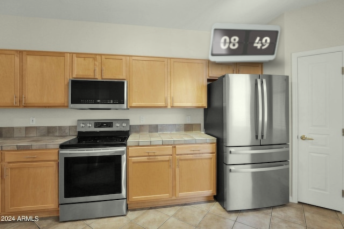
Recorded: {"hour": 8, "minute": 49}
